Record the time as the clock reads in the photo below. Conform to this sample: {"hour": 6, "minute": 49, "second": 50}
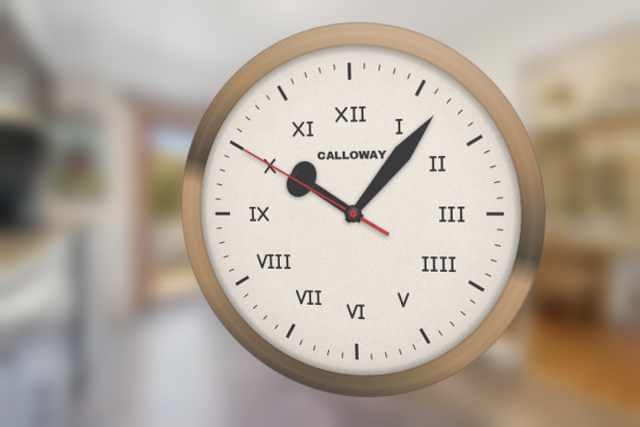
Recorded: {"hour": 10, "minute": 6, "second": 50}
